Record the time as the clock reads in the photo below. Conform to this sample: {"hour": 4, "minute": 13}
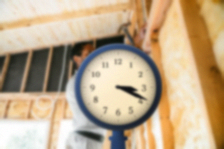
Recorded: {"hour": 3, "minute": 19}
